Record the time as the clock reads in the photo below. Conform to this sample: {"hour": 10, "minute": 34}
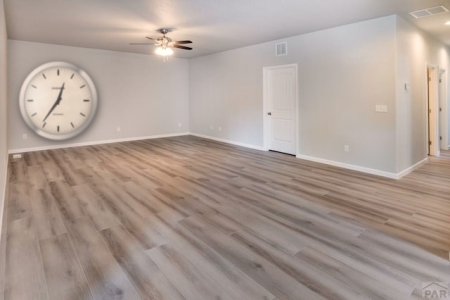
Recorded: {"hour": 12, "minute": 36}
